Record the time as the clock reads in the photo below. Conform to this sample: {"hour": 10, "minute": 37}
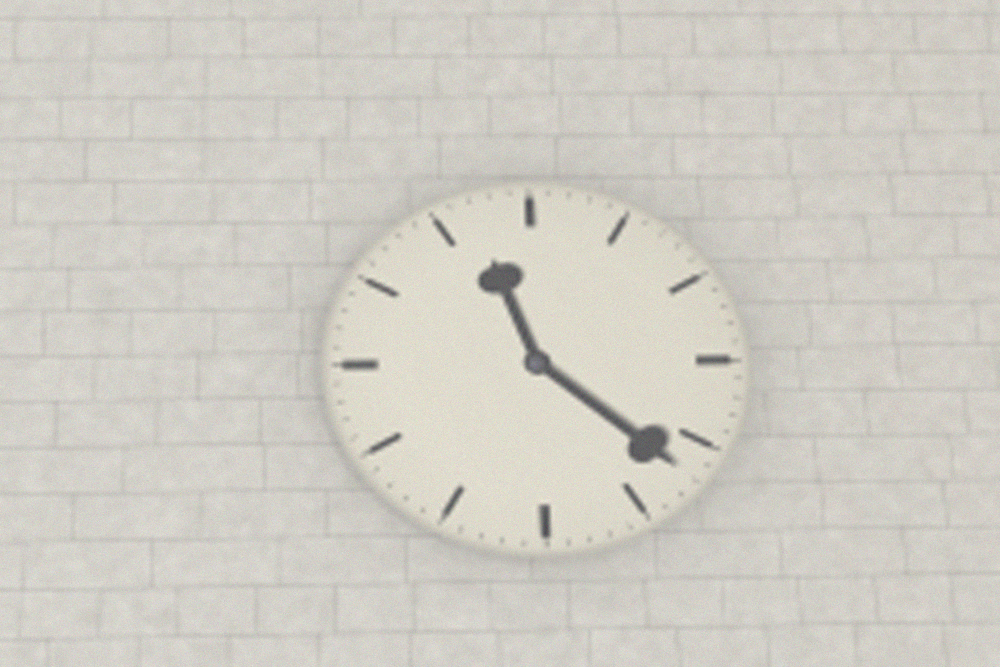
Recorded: {"hour": 11, "minute": 22}
